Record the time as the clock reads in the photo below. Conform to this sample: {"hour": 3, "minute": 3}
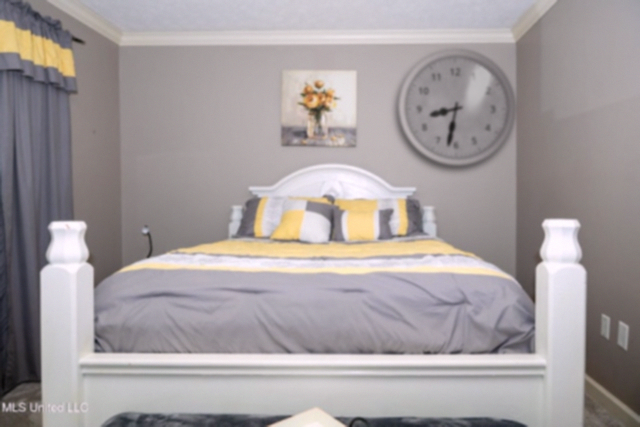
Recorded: {"hour": 8, "minute": 32}
